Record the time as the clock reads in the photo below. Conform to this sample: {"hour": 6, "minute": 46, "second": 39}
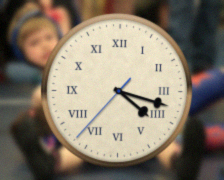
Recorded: {"hour": 4, "minute": 17, "second": 37}
